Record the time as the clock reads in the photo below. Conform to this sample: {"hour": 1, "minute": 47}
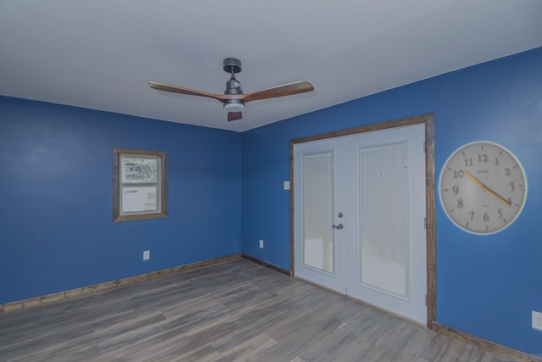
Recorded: {"hour": 10, "minute": 21}
